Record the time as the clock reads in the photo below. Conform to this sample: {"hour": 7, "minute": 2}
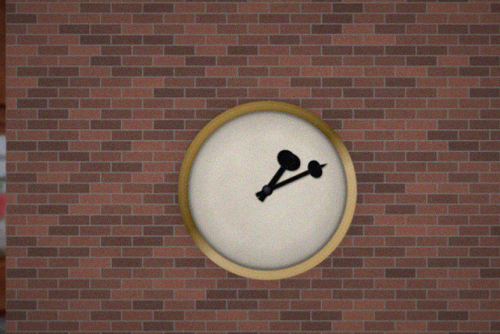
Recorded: {"hour": 1, "minute": 11}
